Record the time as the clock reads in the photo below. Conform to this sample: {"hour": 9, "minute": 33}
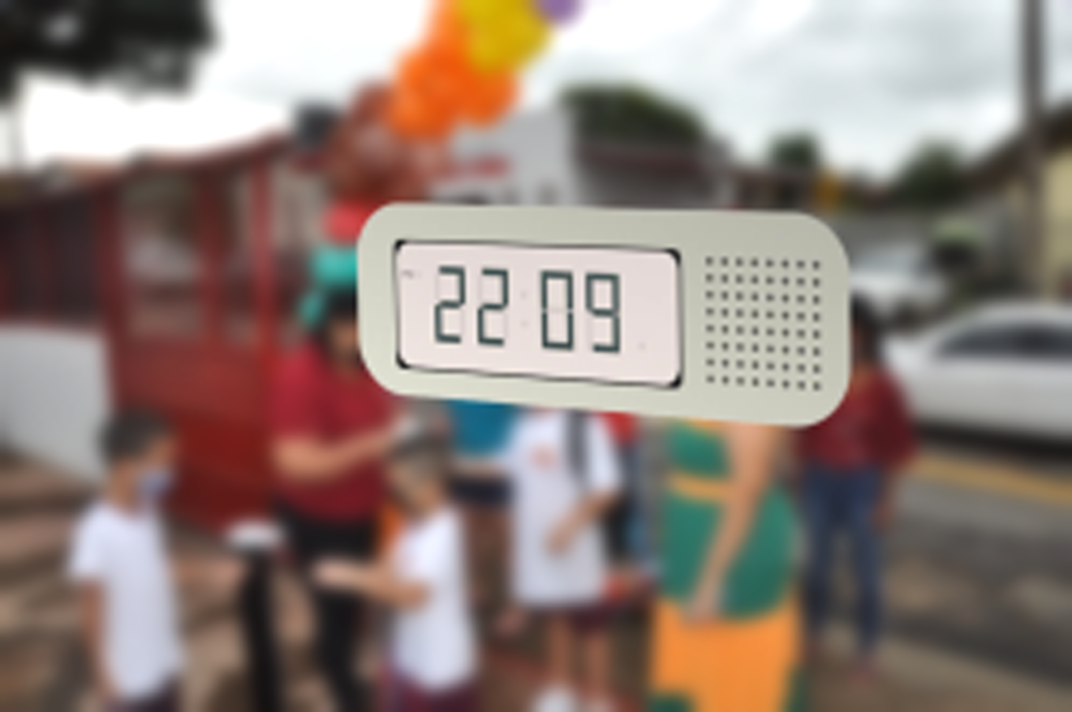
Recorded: {"hour": 22, "minute": 9}
